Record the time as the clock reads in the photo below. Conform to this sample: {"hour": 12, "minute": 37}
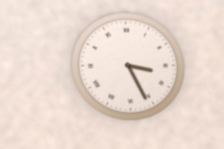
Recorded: {"hour": 3, "minute": 26}
